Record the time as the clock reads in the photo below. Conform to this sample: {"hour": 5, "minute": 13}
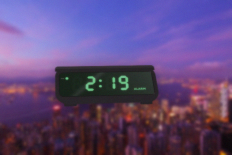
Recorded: {"hour": 2, "minute": 19}
